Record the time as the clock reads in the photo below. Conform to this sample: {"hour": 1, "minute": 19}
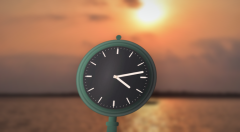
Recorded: {"hour": 4, "minute": 13}
